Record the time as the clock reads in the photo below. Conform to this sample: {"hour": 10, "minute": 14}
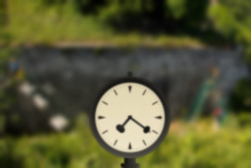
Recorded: {"hour": 7, "minute": 21}
